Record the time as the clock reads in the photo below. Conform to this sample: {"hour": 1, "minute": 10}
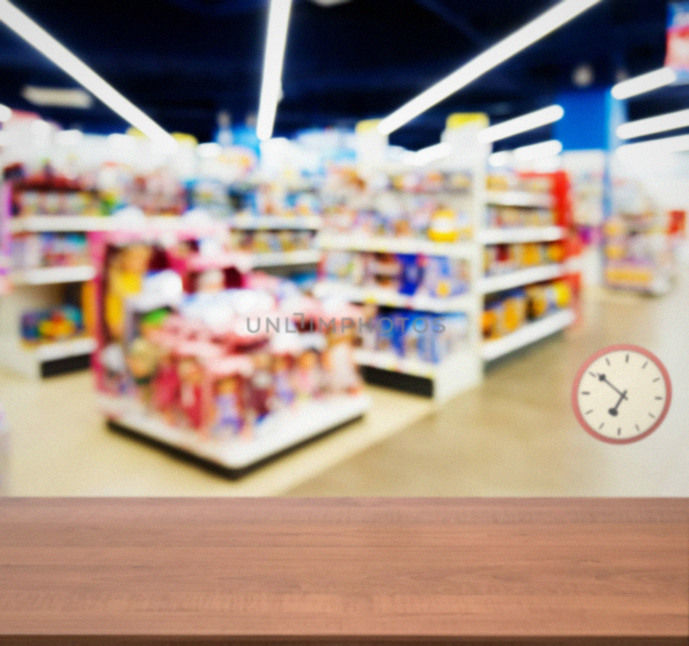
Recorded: {"hour": 6, "minute": 51}
